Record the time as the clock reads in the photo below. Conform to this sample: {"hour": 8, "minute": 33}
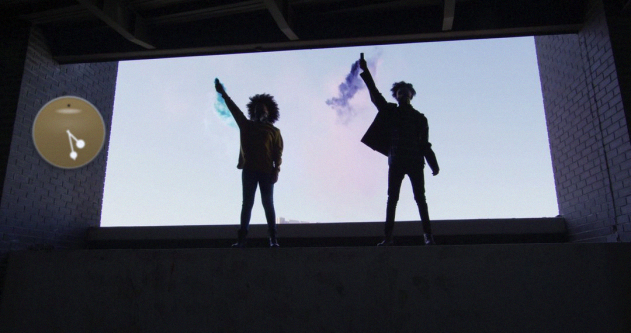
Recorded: {"hour": 4, "minute": 28}
